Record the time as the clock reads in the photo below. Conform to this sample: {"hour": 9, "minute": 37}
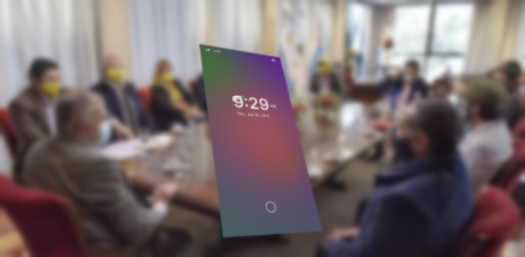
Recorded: {"hour": 9, "minute": 29}
